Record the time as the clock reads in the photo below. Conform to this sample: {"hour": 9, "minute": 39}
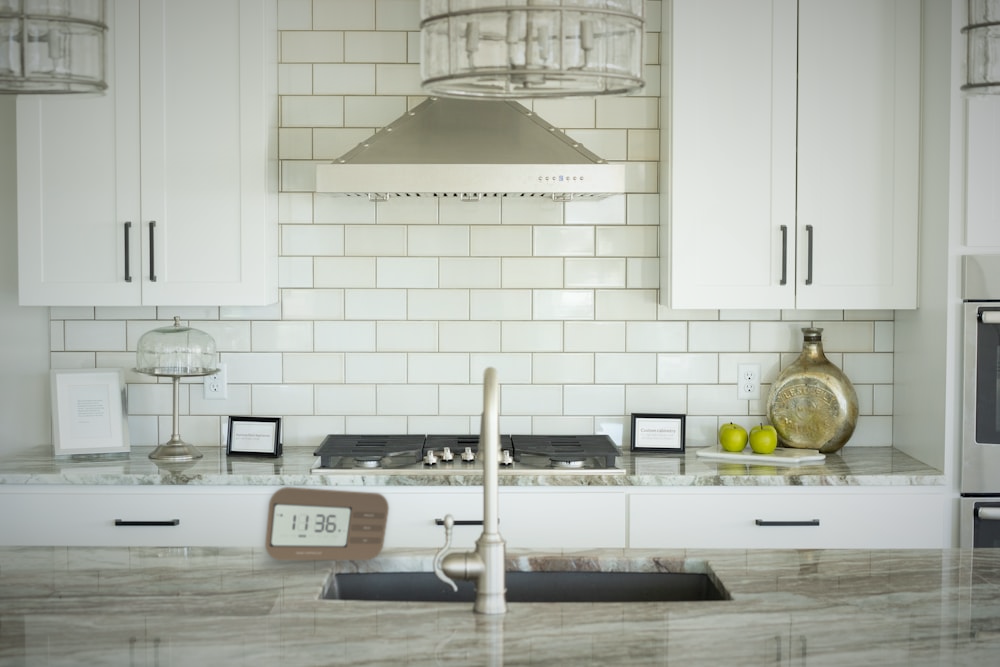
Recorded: {"hour": 11, "minute": 36}
